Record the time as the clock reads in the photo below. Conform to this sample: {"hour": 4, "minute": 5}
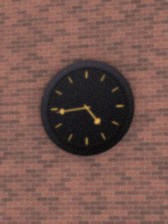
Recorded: {"hour": 4, "minute": 44}
